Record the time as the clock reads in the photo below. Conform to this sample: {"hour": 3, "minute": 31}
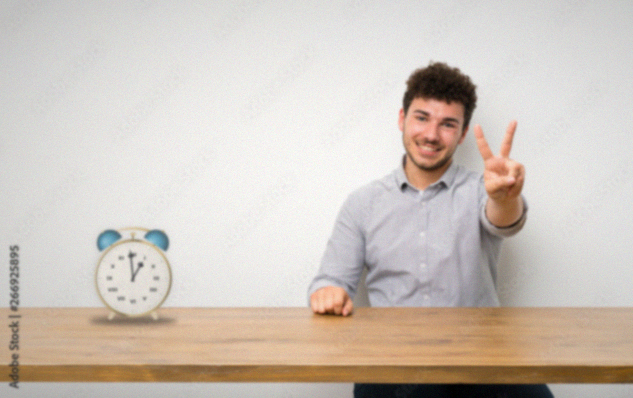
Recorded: {"hour": 12, "minute": 59}
